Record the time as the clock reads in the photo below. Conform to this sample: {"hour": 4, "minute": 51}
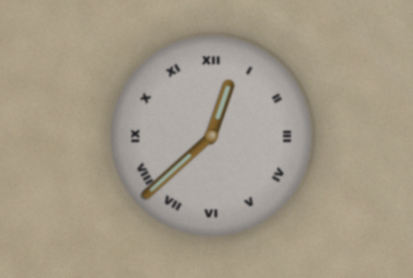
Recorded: {"hour": 12, "minute": 38}
